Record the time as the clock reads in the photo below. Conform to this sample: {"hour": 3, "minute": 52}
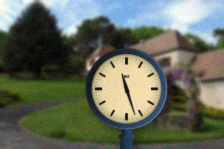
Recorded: {"hour": 11, "minute": 27}
